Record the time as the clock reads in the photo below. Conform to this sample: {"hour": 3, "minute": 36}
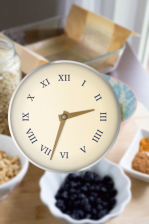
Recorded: {"hour": 2, "minute": 33}
